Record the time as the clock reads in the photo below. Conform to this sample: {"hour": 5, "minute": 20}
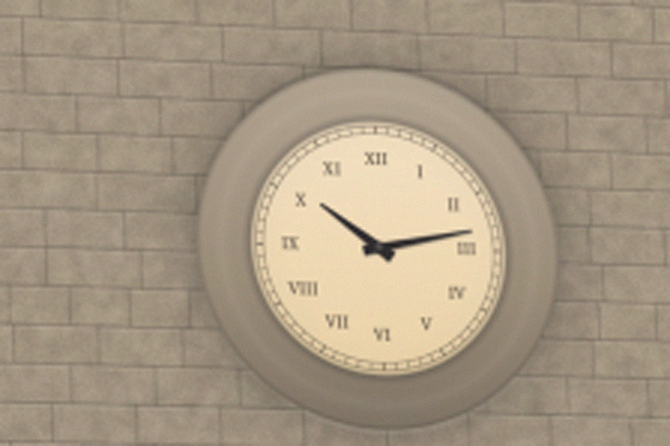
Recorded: {"hour": 10, "minute": 13}
